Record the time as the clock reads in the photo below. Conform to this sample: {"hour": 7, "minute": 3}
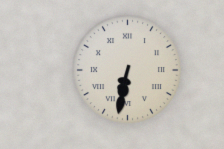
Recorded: {"hour": 6, "minute": 32}
